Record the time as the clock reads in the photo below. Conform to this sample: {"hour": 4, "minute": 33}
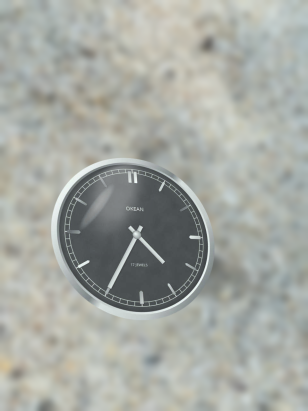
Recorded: {"hour": 4, "minute": 35}
